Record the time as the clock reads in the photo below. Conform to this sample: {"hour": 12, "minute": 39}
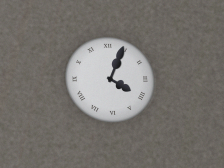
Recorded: {"hour": 4, "minute": 4}
